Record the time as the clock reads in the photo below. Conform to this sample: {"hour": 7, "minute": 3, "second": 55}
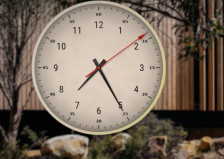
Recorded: {"hour": 7, "minute": 25, "second": 9}
